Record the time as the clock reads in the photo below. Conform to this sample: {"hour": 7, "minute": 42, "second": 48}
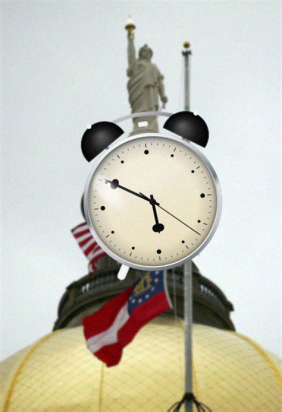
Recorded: {"hour": 5, "minute": 50, "second": 22}
